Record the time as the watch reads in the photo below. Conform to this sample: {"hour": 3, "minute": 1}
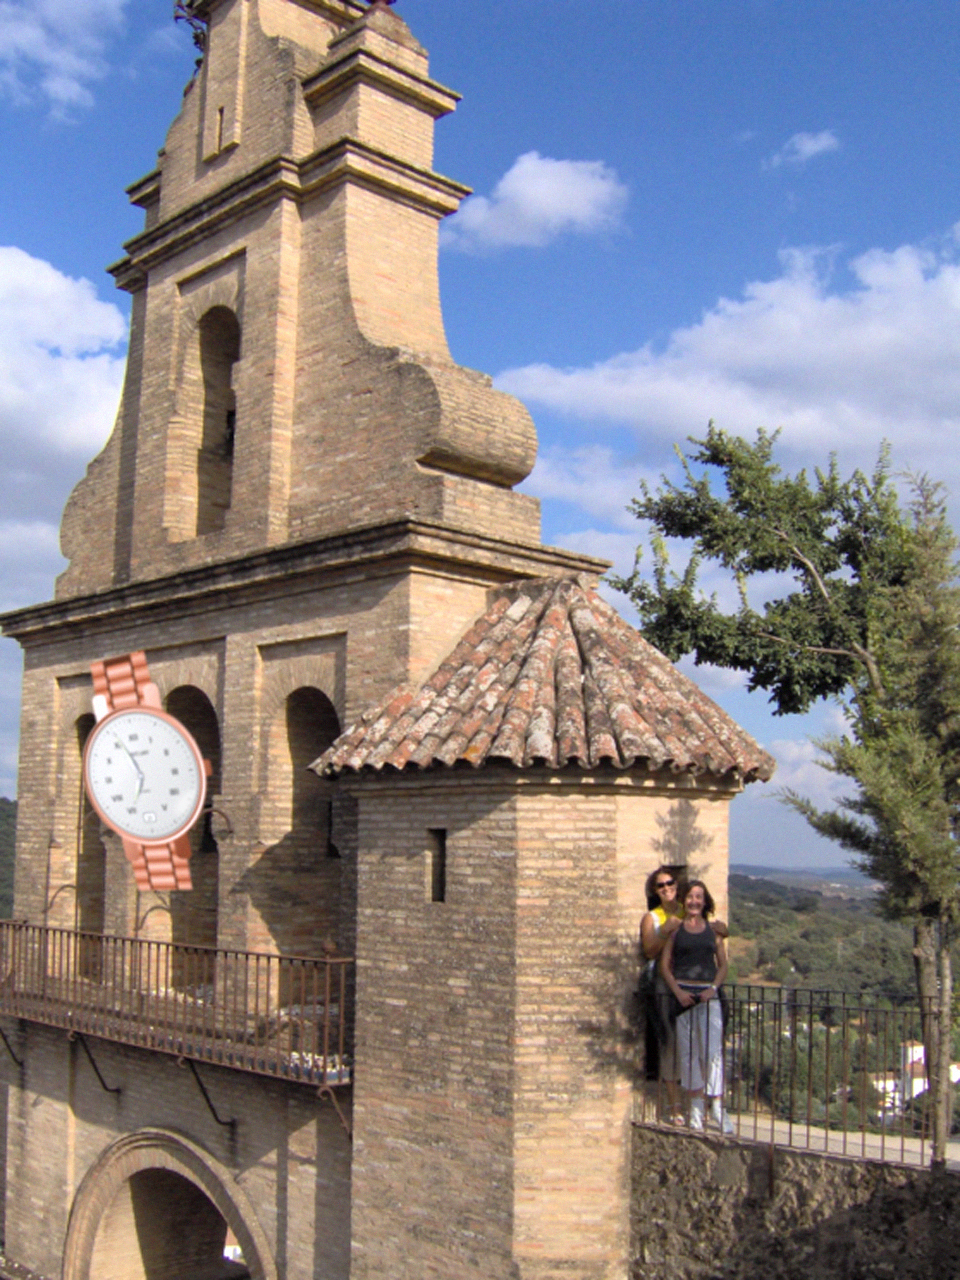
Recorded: {"hour": 6, "minute": 56}
